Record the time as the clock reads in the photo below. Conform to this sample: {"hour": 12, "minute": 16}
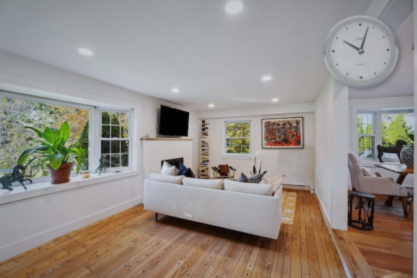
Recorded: {"hour": 10, "minute": 3}
